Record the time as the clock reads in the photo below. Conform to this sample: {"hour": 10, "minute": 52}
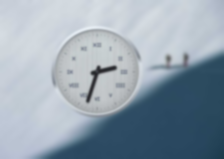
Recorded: {"hour": 2, "minute": 33}
